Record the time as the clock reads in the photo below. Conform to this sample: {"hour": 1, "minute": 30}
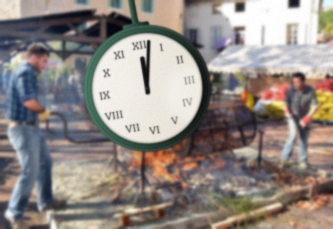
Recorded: {"hour": 12, "minute": 2}
